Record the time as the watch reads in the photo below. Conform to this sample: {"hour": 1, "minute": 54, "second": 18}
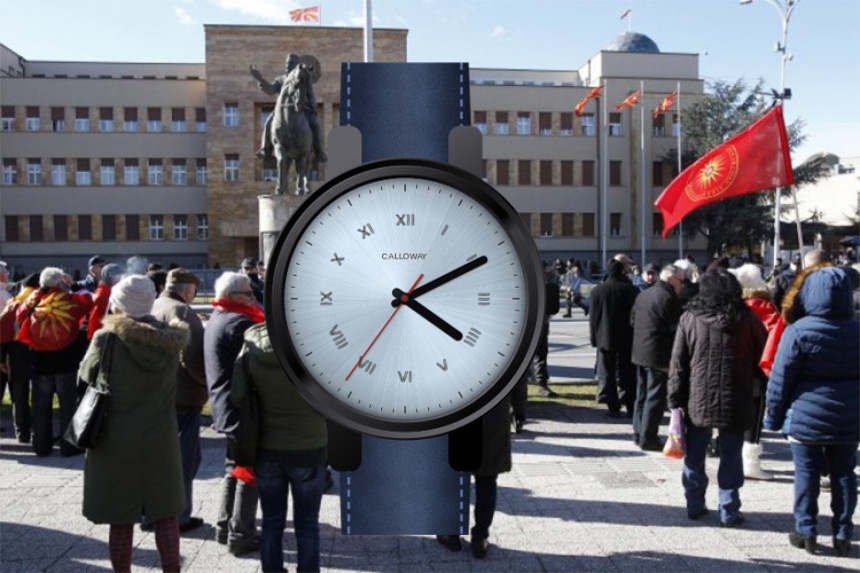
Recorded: {"hour": 4, "minute": 10, "second": 36}
